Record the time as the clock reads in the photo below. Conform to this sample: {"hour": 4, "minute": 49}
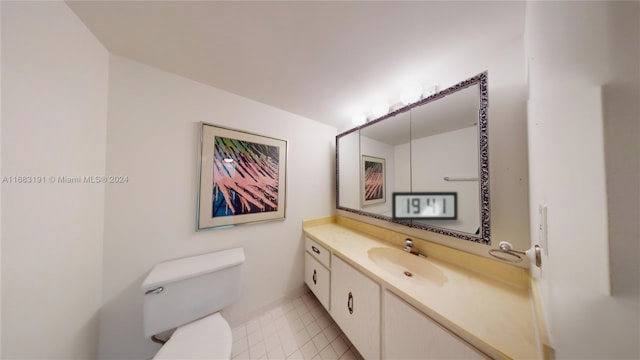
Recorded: {"hour": 19, "minute": 41}
